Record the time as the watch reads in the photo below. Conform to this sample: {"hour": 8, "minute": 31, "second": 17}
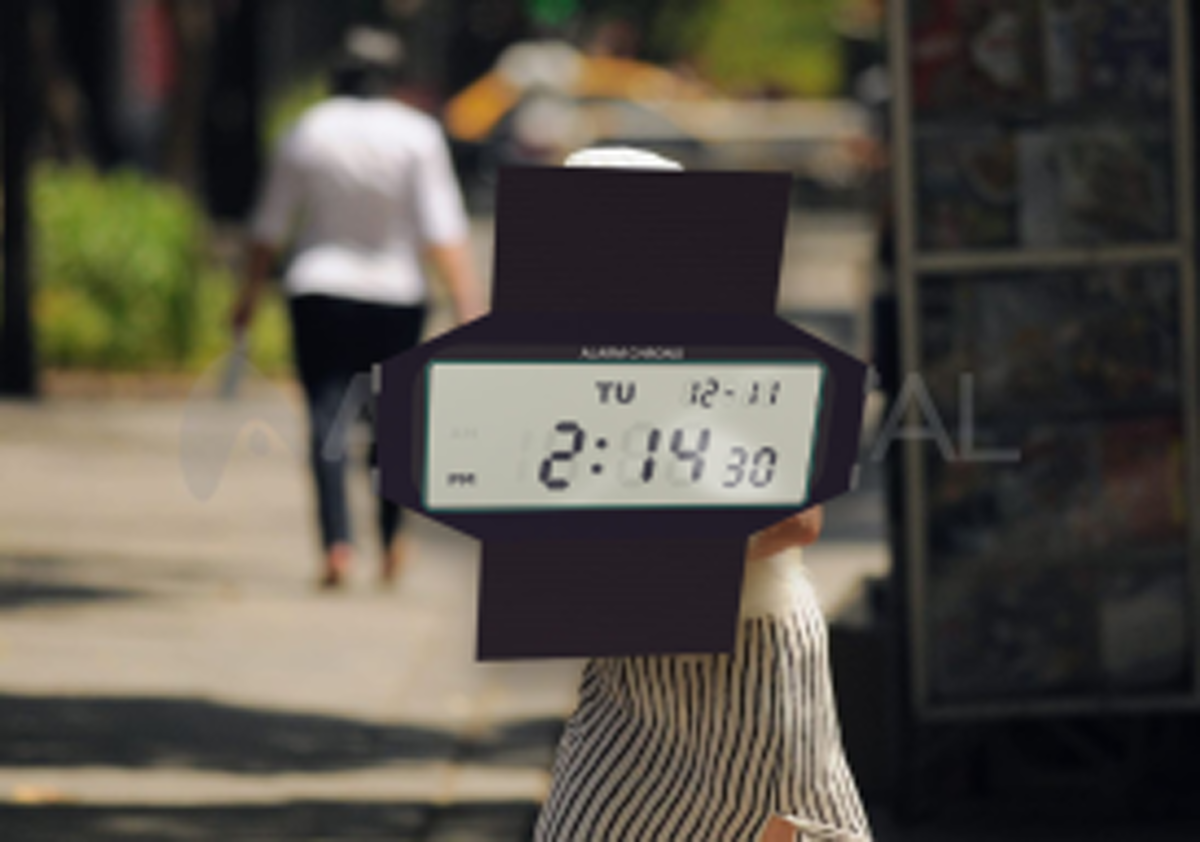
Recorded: {"hour": 2, "minute": 14, "second": 30}
